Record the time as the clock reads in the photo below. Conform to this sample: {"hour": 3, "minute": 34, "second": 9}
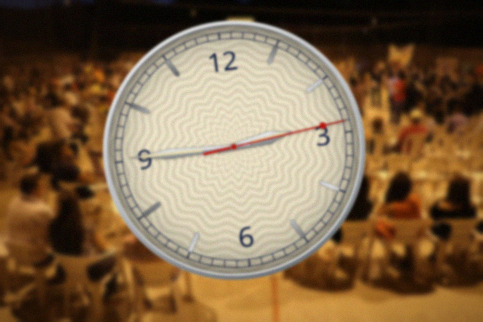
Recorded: {"hour": 2, "minute": 45, "second": 14}
